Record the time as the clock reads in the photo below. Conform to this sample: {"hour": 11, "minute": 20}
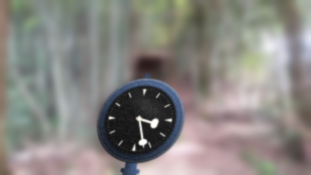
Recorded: {"hour": 3, "minute": 27}
